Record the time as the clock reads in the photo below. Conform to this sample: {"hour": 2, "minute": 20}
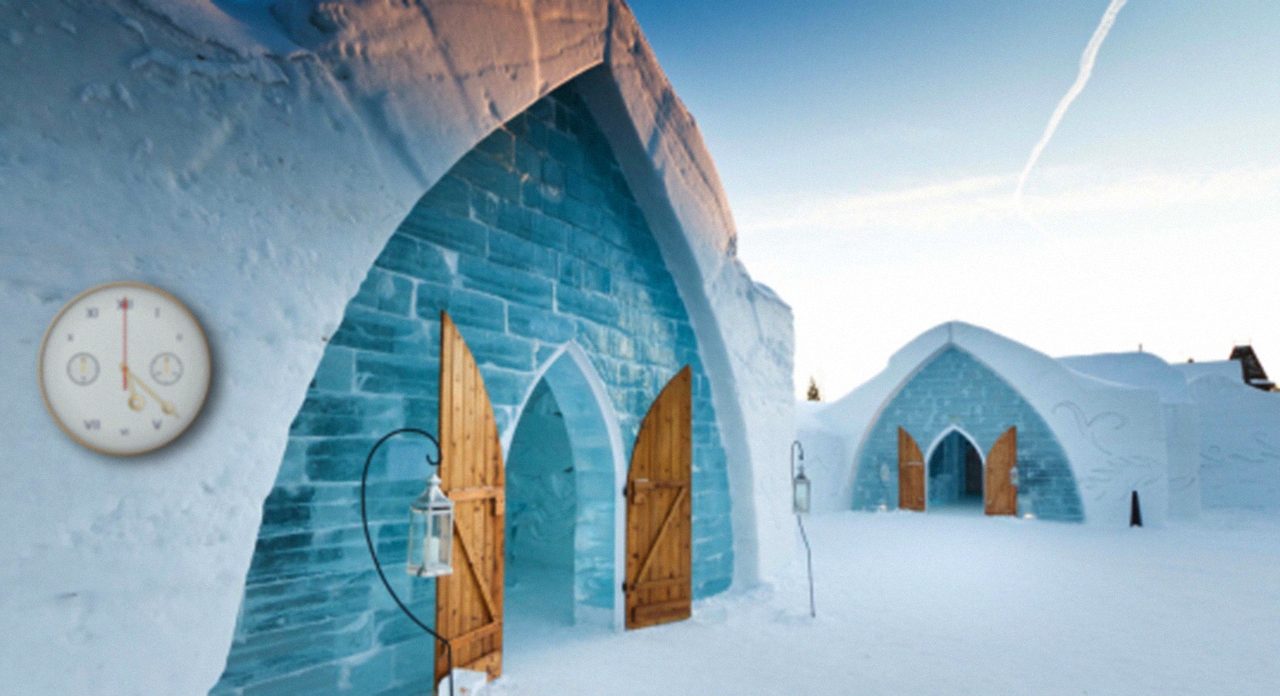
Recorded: {"hour": 5, "minute": 22}
